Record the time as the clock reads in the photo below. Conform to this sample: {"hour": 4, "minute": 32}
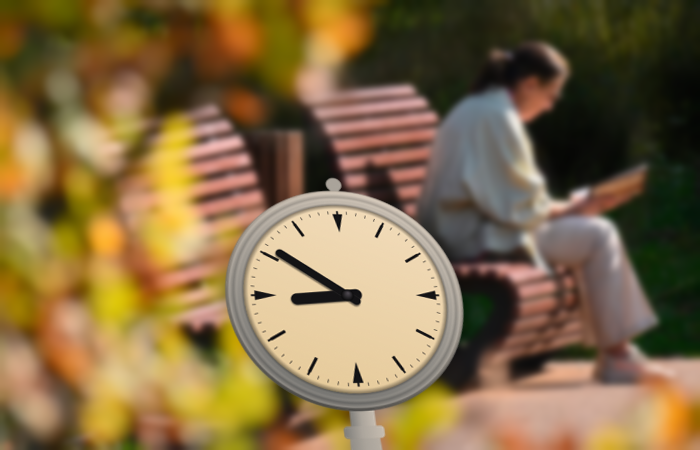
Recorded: {"hour": 8, "minute": 51}
